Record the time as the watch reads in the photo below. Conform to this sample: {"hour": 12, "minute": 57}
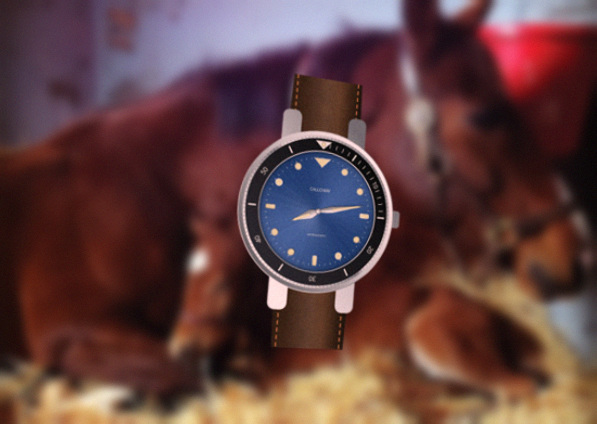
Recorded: {"hour": 8, "minute": 13}
